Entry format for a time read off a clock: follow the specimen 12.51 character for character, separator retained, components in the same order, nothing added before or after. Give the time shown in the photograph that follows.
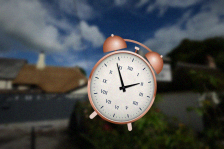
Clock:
1.54
